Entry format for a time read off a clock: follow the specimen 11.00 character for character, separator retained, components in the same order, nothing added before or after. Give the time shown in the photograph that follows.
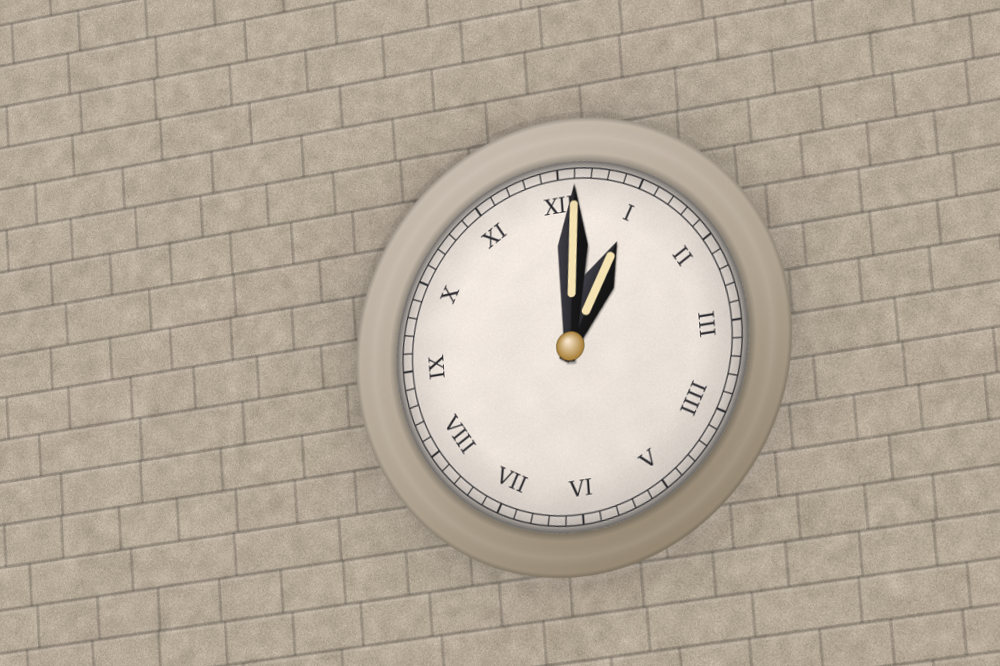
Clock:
1.01
